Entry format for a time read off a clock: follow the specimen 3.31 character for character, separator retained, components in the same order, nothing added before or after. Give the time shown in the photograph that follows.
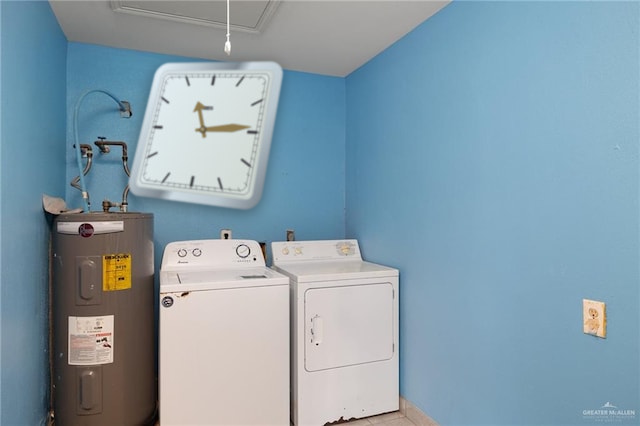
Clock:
11.14
